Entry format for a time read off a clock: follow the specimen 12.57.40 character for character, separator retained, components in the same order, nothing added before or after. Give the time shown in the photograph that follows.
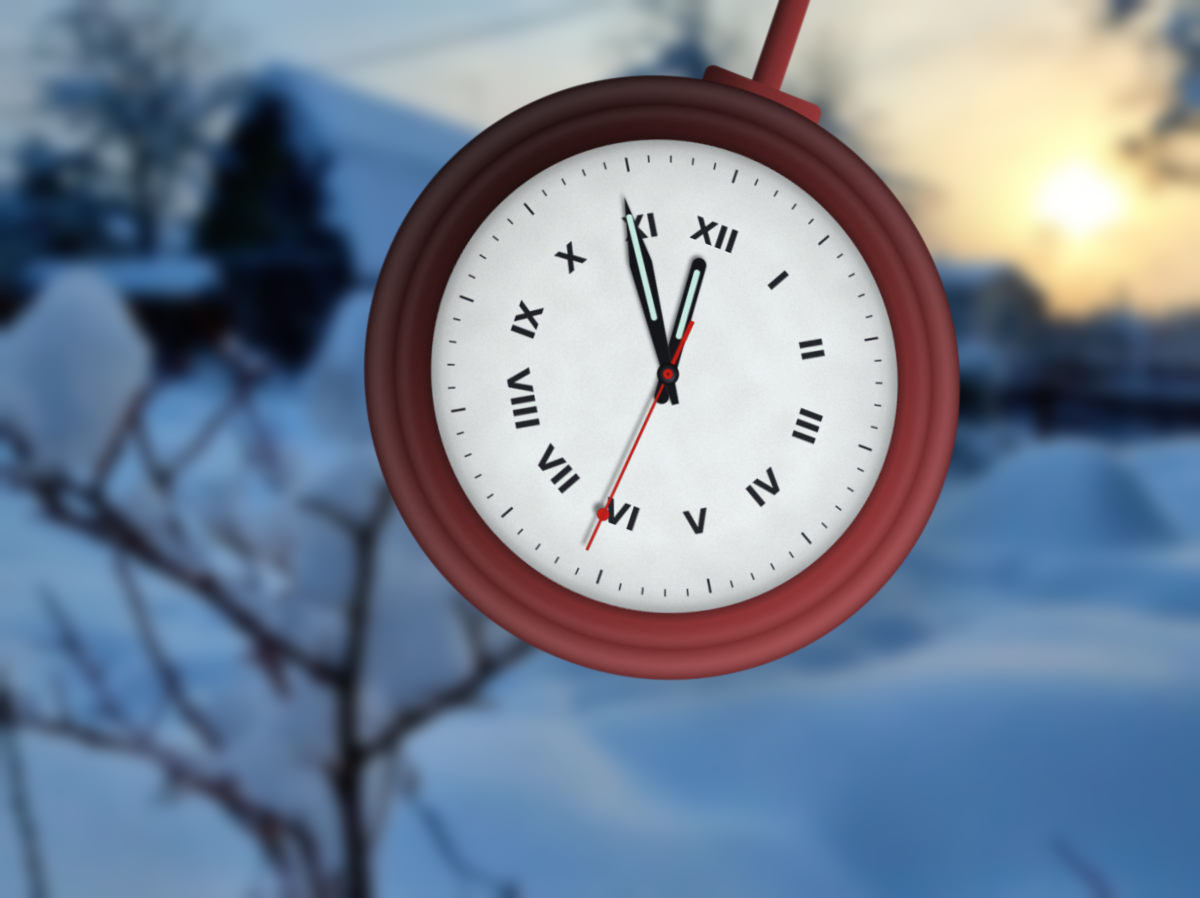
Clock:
11.54.31
